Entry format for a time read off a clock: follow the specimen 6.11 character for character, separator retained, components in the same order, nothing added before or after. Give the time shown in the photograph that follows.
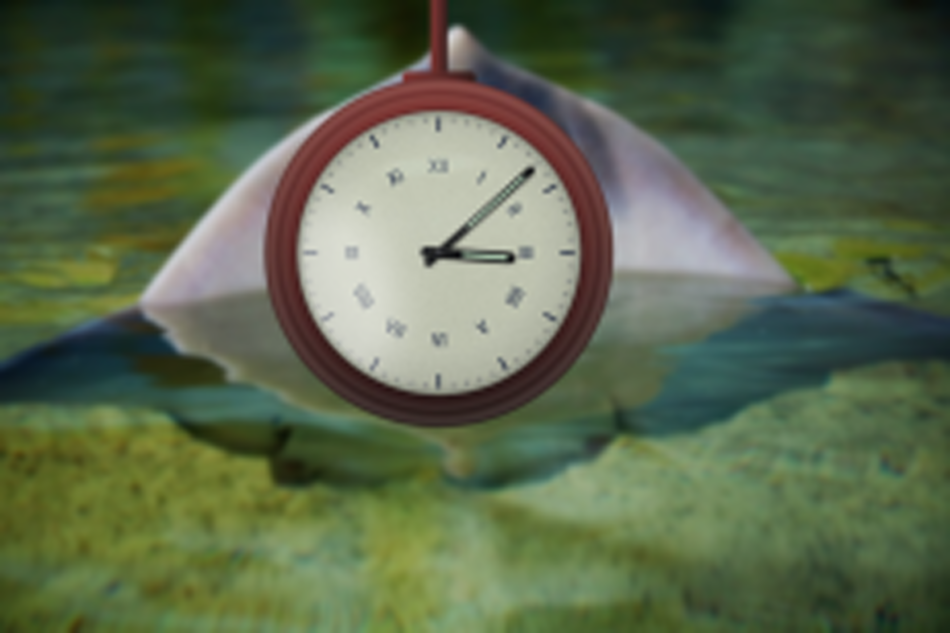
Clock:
3.08
